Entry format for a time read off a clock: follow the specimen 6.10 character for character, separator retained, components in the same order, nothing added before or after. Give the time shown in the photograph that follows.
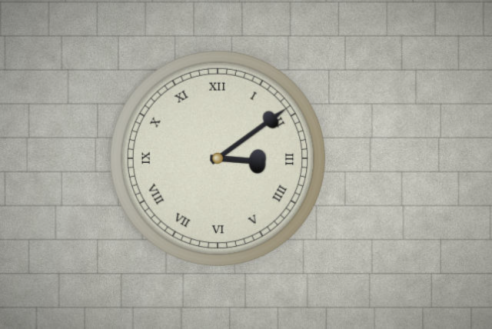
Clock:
3.09
